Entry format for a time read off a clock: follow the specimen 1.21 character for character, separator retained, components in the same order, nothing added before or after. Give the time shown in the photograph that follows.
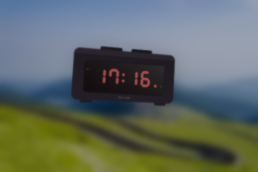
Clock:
17.16
